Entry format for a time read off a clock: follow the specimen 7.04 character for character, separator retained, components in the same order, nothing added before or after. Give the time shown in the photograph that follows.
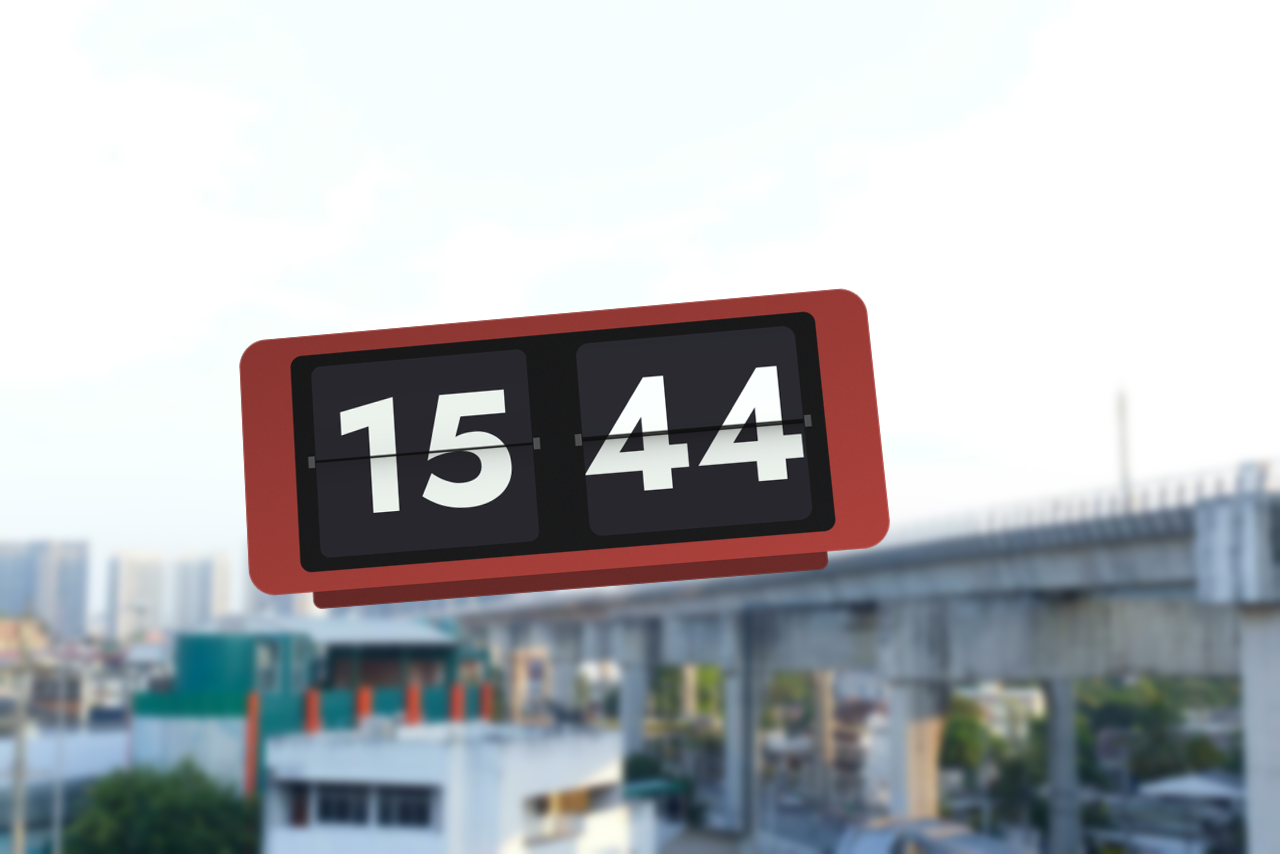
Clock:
15.44
